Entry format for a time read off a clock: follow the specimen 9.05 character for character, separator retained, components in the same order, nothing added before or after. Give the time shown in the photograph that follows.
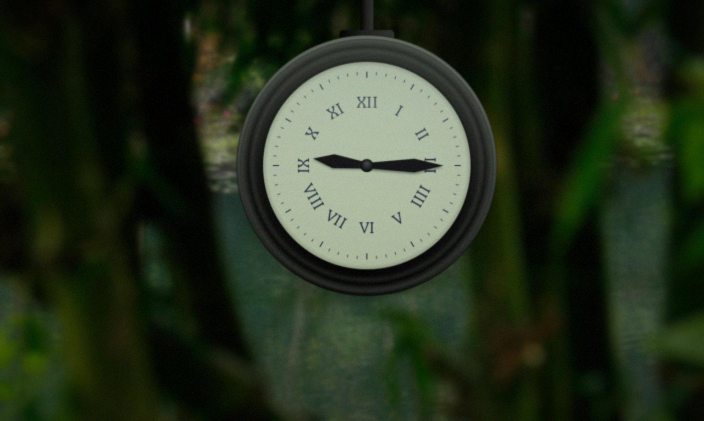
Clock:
9.15
